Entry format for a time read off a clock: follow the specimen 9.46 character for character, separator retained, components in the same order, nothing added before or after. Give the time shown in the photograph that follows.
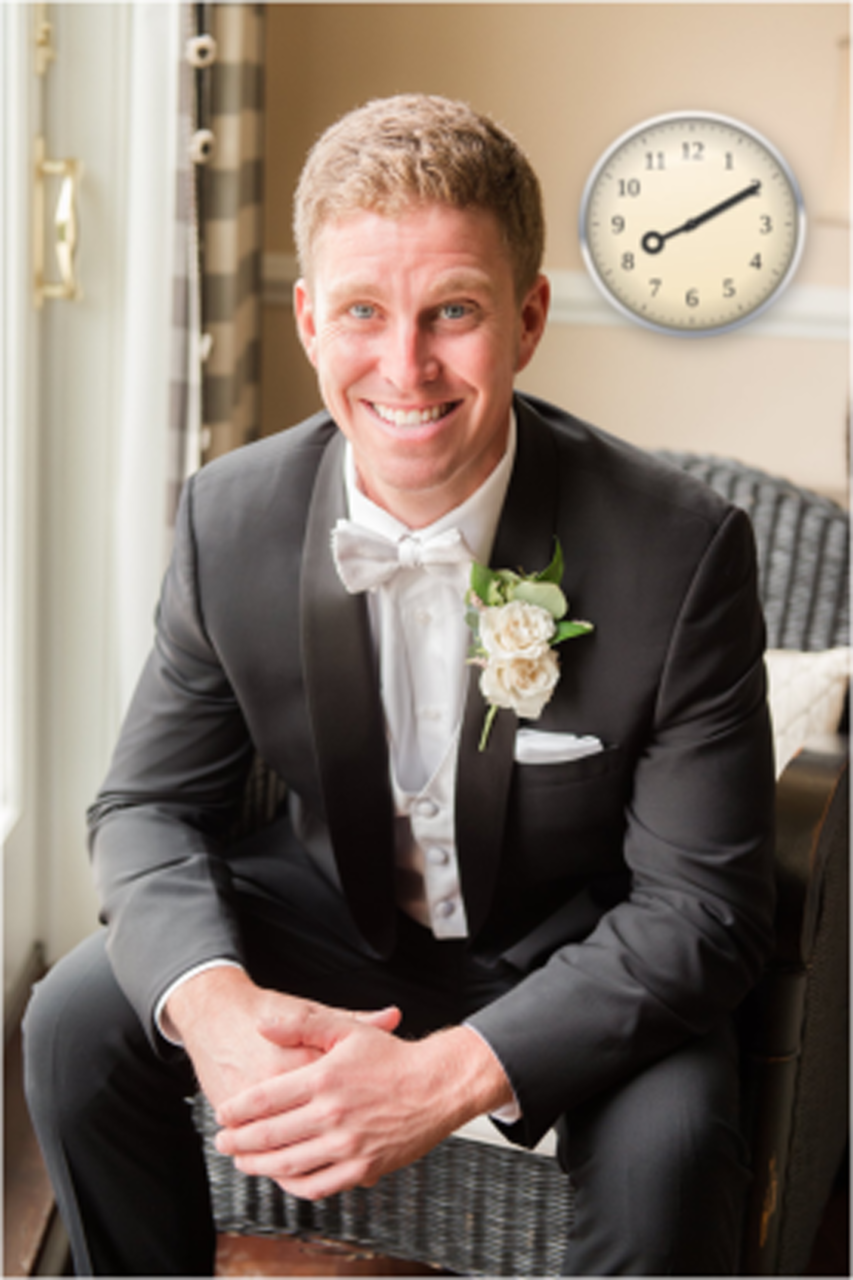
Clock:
8.10
